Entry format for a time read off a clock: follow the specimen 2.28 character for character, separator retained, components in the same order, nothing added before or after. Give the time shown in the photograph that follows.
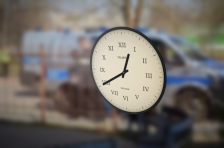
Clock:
12.40
